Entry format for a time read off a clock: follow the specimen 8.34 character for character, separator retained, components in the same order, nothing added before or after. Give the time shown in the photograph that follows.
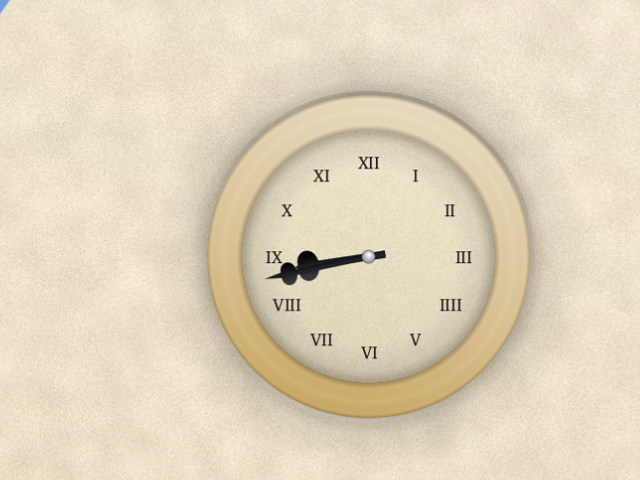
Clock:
8.43
